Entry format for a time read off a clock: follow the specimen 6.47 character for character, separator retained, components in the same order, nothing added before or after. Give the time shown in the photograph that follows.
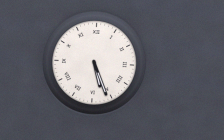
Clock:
5.26
